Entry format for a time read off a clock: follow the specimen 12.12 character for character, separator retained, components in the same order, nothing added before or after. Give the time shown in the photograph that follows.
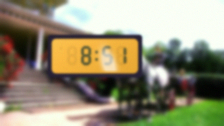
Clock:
8.51
